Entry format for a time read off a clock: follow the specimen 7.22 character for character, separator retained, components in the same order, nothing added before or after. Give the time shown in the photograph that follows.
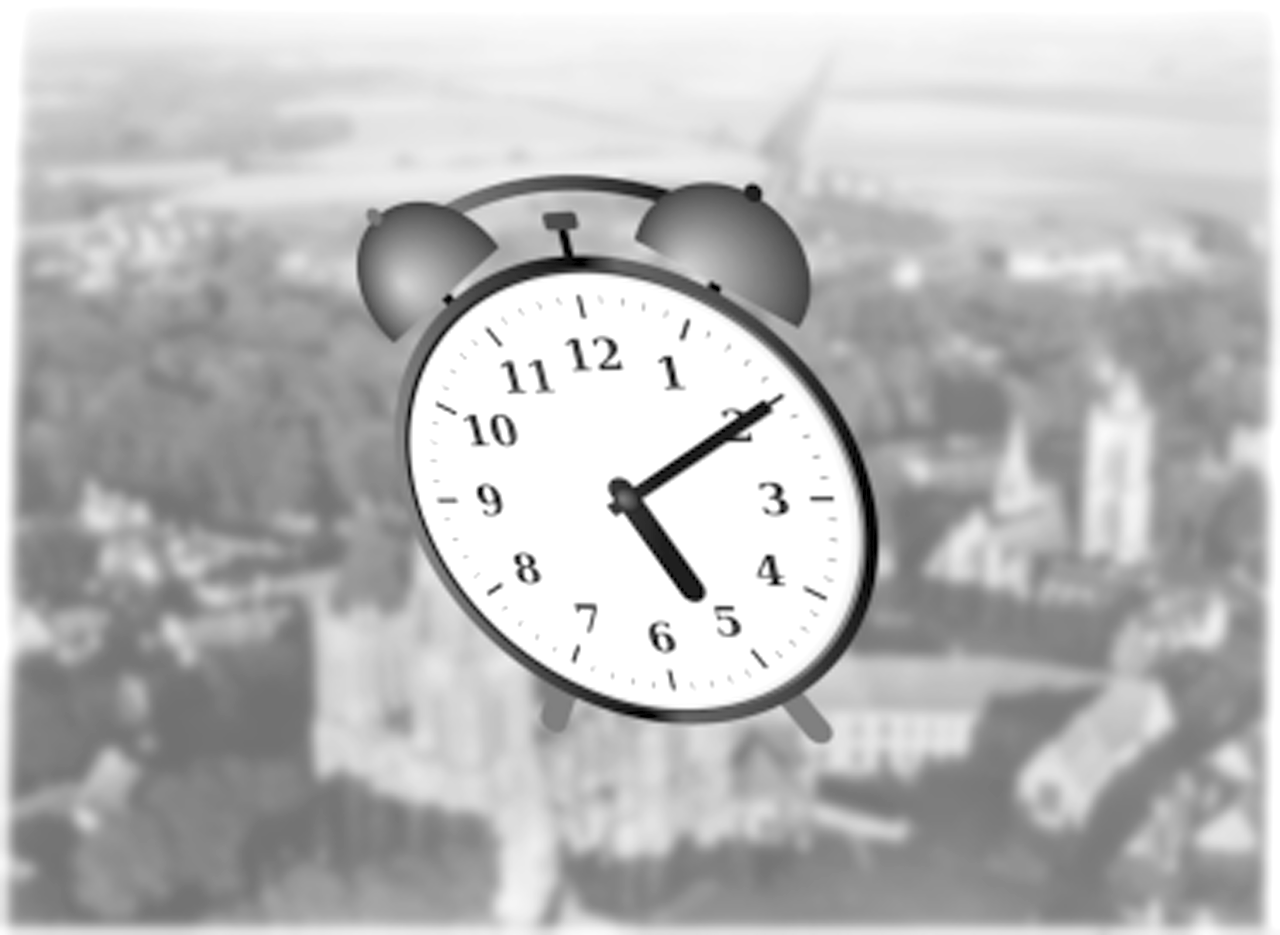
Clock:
5.10
